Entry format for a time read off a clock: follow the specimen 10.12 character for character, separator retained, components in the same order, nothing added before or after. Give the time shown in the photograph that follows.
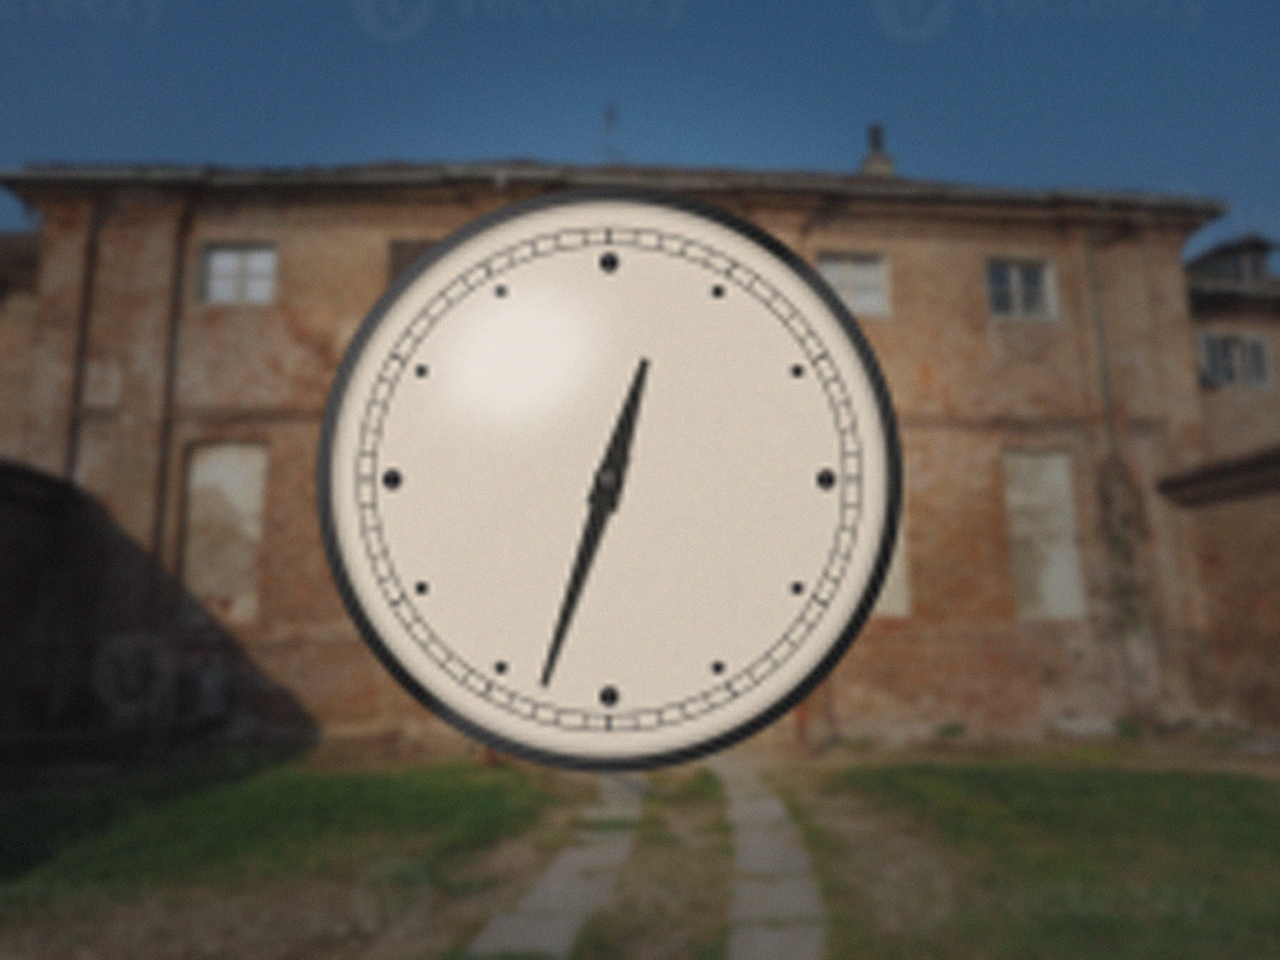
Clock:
12.33
